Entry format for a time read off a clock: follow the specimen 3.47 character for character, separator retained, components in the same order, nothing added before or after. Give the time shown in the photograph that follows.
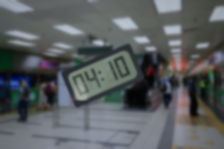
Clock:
4.10
